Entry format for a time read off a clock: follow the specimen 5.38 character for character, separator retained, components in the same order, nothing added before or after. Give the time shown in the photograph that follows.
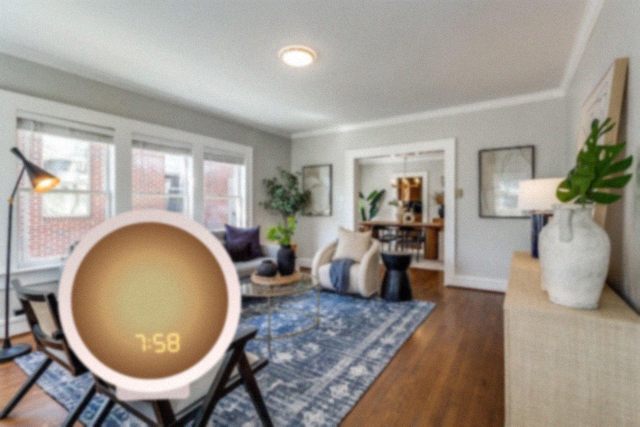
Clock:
7.58
